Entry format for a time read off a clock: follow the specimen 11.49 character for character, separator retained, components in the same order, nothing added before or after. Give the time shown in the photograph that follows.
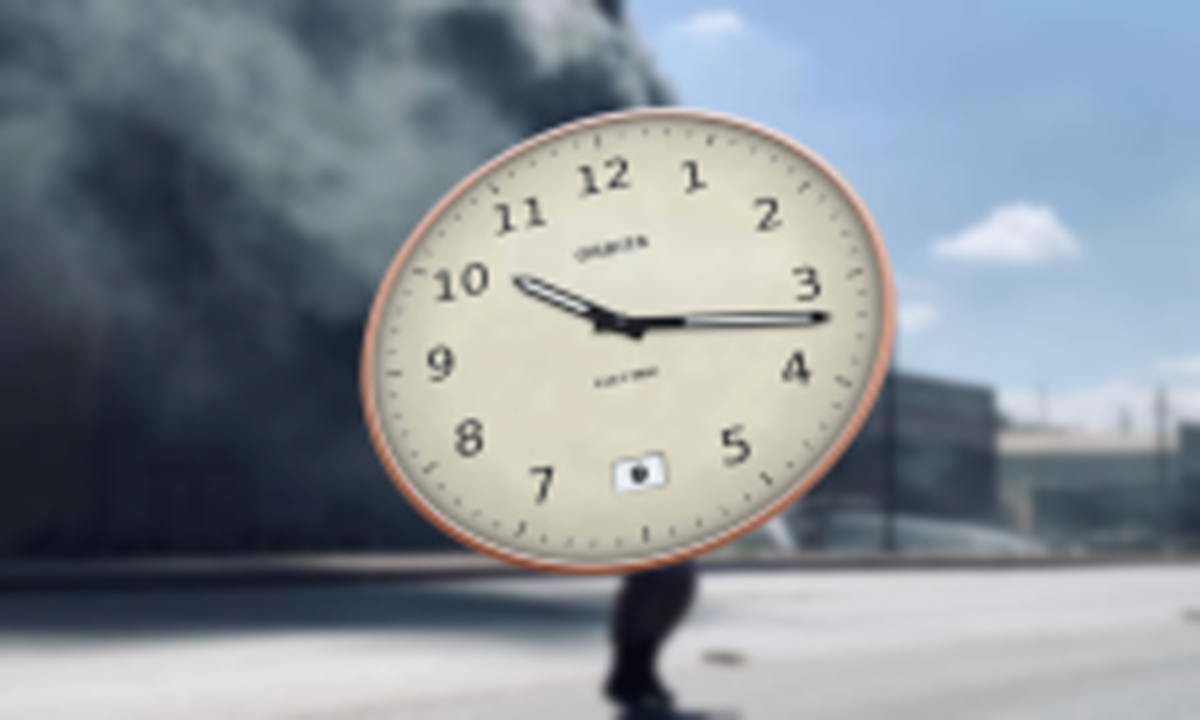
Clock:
10.17
